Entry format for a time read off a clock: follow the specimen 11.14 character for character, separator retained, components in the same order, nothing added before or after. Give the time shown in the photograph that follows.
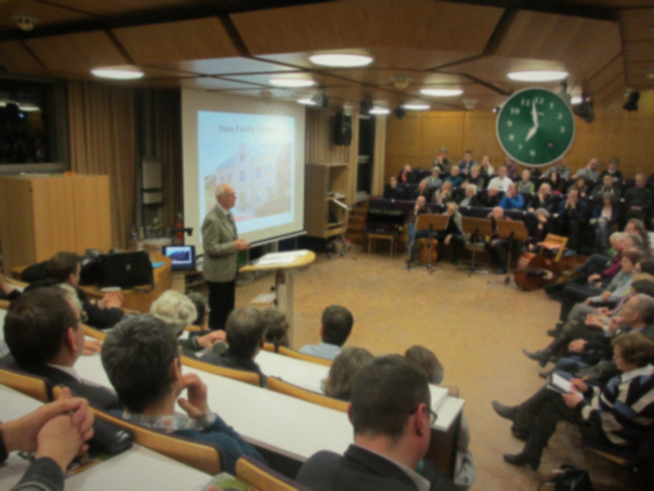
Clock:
6.58
